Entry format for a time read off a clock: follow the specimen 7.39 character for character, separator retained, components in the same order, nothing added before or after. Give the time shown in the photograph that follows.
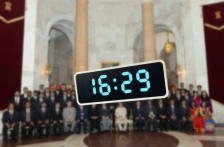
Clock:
16.29
